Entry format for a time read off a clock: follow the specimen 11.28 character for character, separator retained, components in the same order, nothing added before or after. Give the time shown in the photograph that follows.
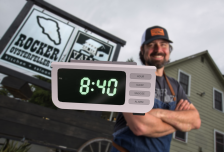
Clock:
8.40
